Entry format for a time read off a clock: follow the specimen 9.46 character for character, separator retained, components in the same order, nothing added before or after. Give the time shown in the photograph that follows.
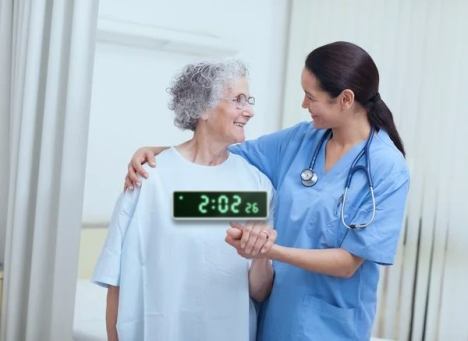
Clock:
2.02
